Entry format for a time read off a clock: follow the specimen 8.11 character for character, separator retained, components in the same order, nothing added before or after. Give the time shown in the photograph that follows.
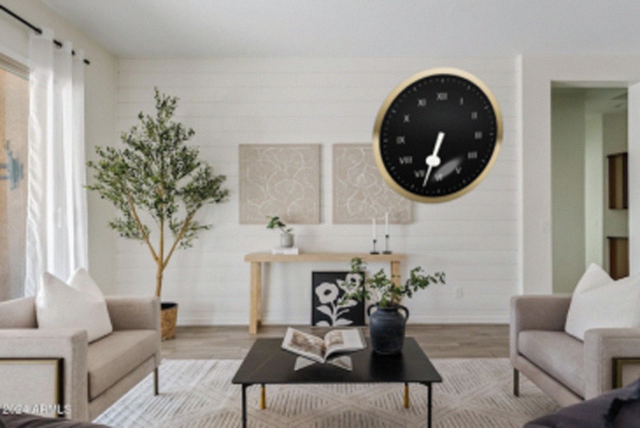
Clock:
6.33
